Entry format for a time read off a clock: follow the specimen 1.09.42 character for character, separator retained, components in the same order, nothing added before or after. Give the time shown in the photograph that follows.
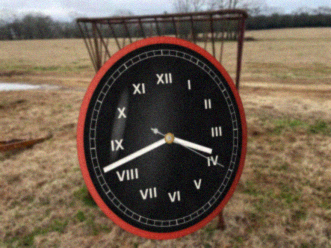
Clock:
3.42.20
